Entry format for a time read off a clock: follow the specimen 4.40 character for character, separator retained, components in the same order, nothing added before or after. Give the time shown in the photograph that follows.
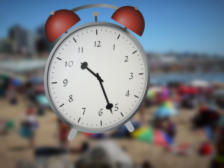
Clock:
10.27
